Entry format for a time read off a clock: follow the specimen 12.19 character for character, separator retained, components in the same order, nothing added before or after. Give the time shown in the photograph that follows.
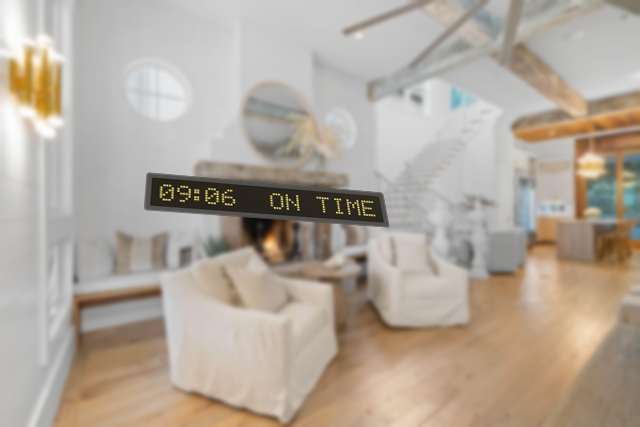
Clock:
9.06
